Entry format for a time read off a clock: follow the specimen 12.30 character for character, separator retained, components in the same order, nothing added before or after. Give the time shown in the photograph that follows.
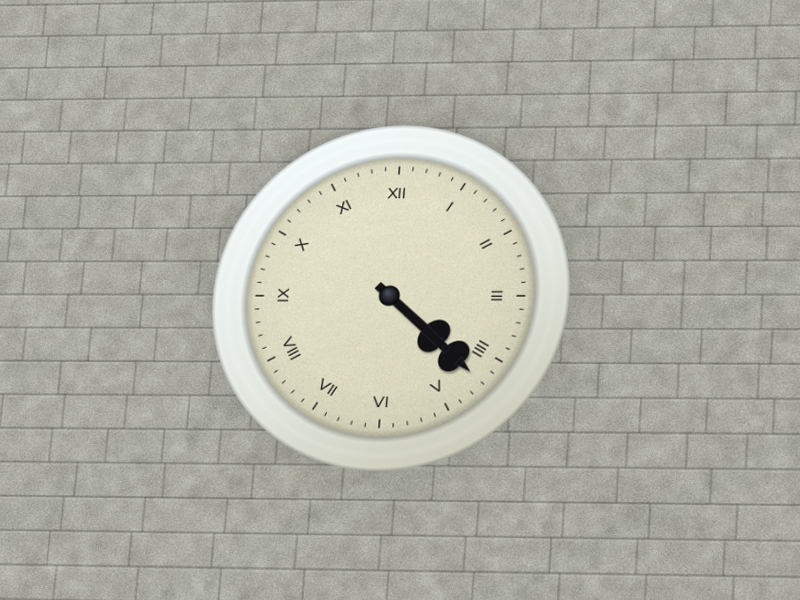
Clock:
4.22
